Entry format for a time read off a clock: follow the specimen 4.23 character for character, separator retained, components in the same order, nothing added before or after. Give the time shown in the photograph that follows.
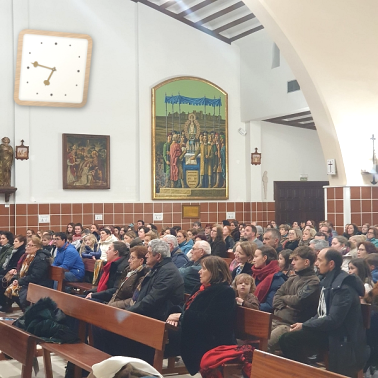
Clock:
6.47
